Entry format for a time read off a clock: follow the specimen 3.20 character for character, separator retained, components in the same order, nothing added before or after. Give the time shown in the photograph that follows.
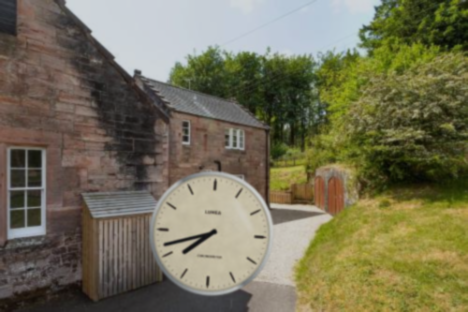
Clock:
7.42
